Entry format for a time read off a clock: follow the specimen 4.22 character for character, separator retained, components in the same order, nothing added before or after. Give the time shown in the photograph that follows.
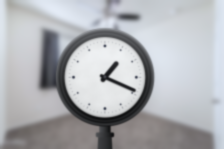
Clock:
1.19
